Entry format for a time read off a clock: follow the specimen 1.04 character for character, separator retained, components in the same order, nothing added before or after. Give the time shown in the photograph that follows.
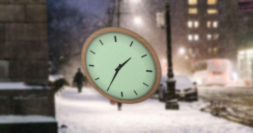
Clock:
1.35
